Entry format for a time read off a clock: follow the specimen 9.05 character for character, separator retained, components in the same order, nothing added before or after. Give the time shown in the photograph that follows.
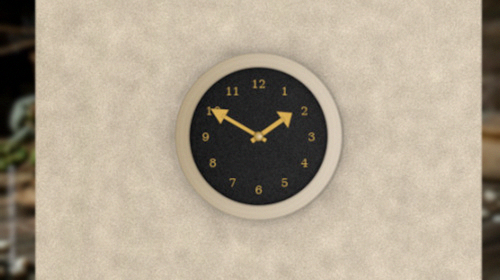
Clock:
1.50
